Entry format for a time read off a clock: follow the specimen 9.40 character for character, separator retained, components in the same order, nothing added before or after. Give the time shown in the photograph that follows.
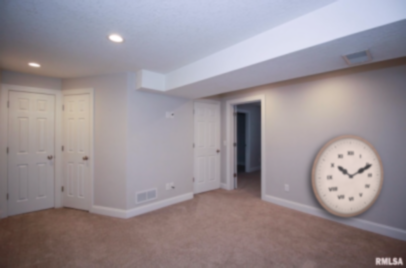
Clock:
10.11
